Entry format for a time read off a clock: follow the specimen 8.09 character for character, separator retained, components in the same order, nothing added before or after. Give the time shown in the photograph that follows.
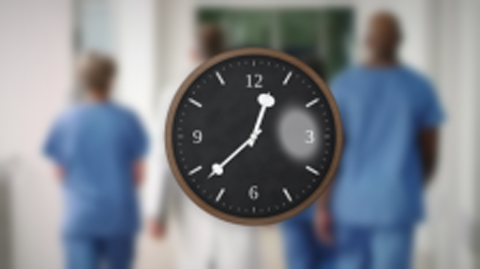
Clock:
12.38
